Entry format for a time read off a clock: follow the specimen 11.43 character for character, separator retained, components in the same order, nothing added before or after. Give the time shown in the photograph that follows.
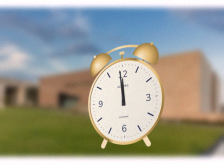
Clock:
11.59
